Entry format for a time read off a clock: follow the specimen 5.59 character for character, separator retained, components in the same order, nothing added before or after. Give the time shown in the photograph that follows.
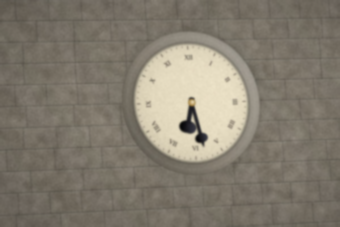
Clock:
6.28
